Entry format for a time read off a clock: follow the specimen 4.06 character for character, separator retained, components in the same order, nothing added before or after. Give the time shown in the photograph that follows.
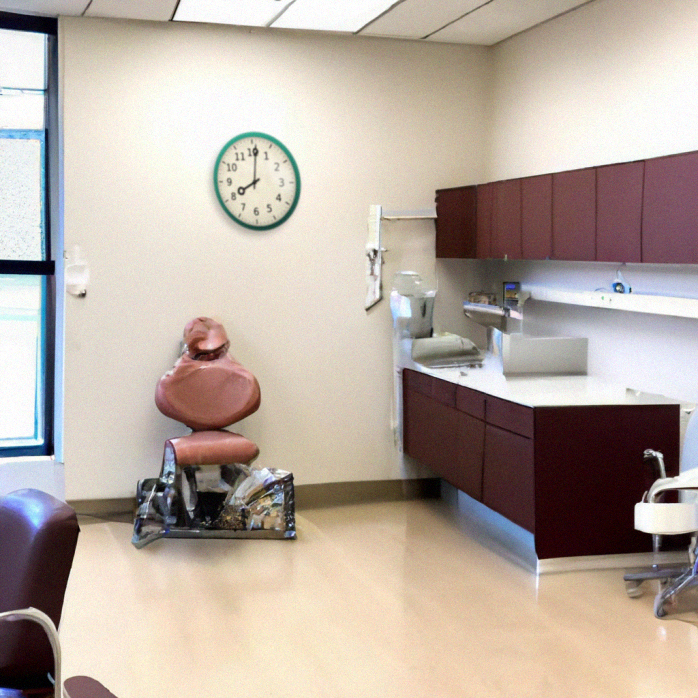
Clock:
8.01
